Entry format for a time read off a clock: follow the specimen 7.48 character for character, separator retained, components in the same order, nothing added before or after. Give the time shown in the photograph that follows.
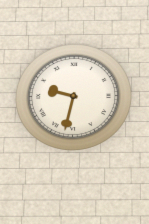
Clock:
9.32
